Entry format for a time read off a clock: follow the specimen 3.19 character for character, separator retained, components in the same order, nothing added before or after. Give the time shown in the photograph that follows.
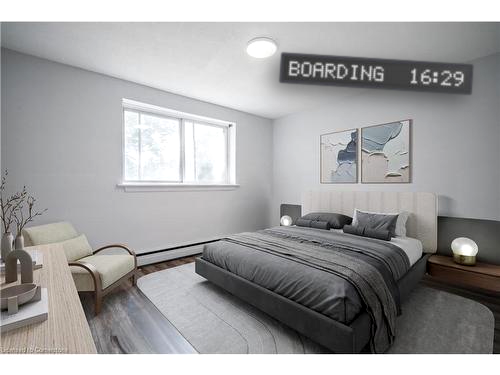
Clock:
16.29
